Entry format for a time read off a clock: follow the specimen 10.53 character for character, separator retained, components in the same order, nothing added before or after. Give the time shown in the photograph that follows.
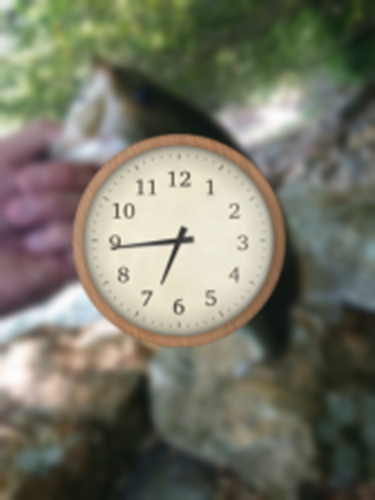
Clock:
6.44
